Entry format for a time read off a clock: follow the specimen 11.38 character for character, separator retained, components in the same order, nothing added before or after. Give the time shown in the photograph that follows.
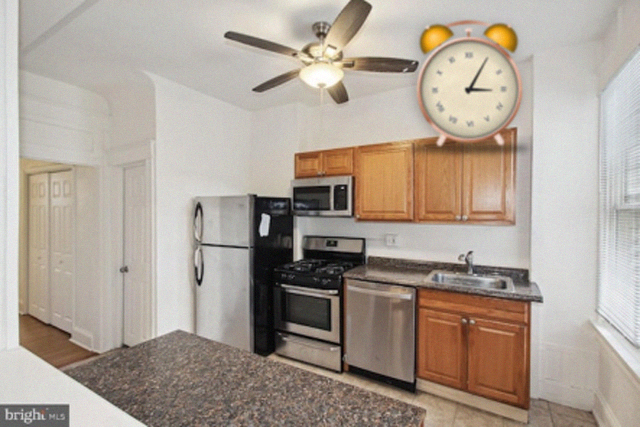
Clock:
3.05
